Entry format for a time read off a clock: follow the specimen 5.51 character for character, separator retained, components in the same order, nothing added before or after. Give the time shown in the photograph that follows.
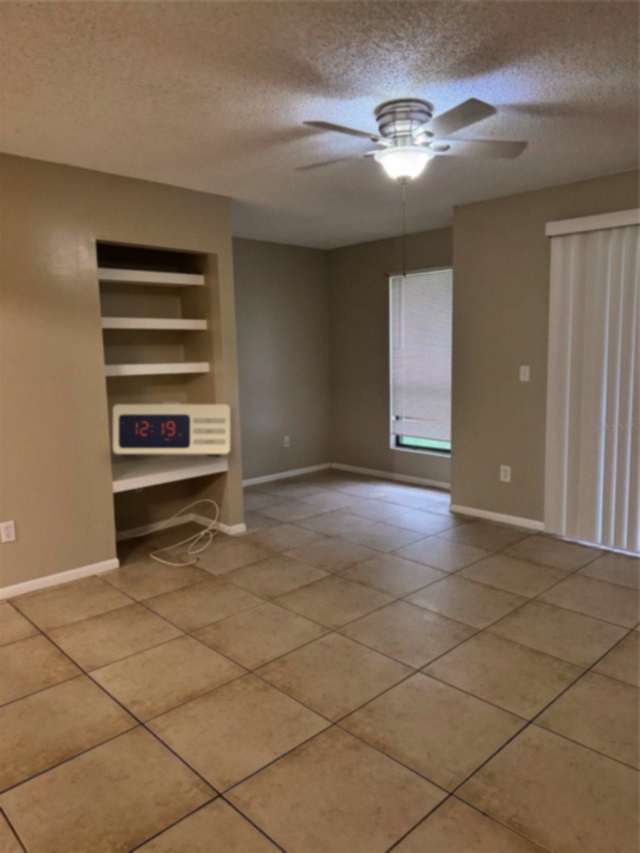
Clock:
12.19
